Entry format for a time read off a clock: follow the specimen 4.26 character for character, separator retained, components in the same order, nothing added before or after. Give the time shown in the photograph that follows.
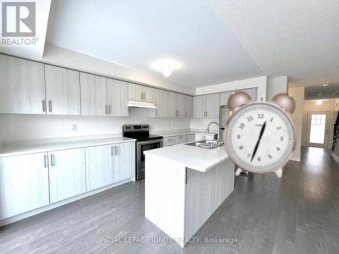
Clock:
12.33
